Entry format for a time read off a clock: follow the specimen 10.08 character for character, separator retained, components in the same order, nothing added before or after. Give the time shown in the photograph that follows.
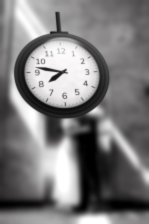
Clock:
7.47
